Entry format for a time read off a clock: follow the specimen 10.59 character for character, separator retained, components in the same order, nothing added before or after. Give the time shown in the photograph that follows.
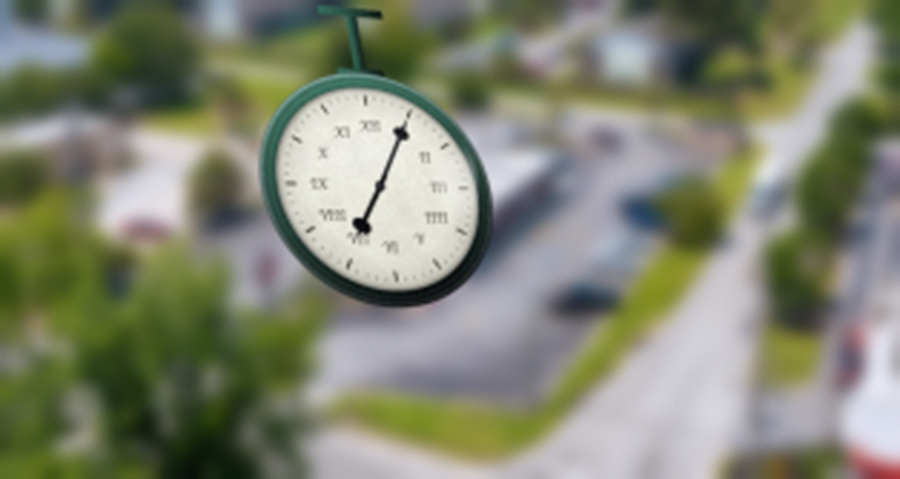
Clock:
7.05
